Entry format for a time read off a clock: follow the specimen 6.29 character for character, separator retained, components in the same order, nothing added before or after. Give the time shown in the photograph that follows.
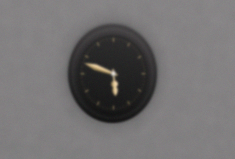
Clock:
5.48
